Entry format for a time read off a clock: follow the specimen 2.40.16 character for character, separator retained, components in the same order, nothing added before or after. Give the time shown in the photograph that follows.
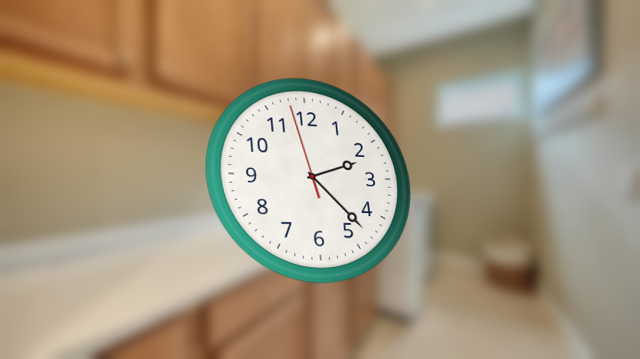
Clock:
2.22.58
